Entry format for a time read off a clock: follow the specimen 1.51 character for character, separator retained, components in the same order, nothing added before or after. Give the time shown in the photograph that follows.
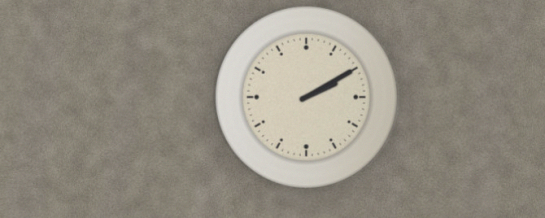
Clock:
2.10
